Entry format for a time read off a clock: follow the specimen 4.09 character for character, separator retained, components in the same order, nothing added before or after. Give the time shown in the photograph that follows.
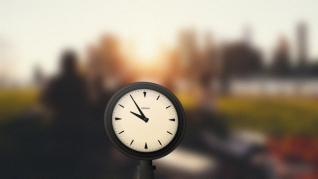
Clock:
9.55
